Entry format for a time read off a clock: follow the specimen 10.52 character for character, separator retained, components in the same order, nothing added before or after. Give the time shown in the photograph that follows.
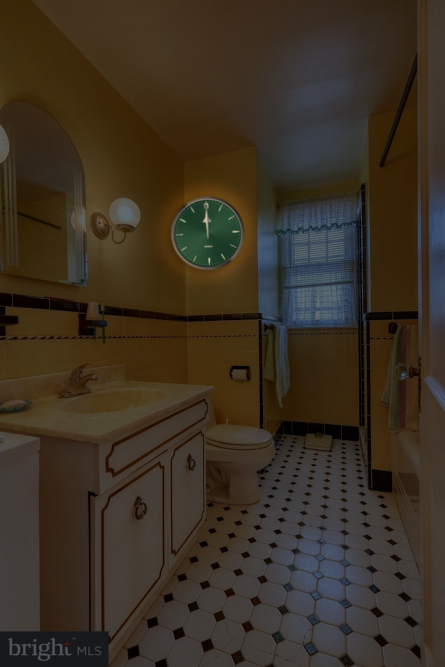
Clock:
12.00
